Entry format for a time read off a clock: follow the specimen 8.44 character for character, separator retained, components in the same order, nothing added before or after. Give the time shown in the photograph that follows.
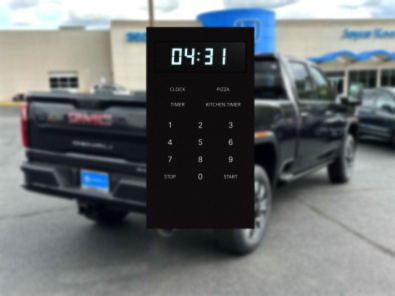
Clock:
4.31
